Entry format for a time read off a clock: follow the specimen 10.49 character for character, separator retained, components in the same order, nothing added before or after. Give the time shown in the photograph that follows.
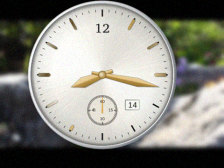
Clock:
8.17
